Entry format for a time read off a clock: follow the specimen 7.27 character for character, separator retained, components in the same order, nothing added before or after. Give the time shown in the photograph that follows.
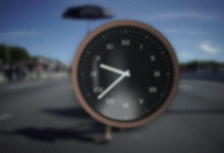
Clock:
9.38
